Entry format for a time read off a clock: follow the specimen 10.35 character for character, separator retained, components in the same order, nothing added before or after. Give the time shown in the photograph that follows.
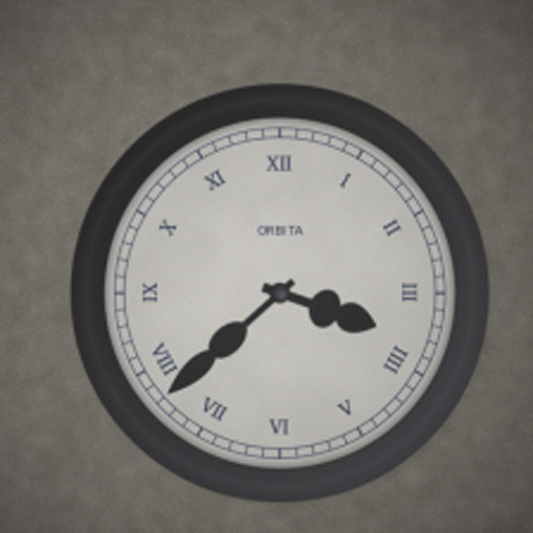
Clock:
3.38
